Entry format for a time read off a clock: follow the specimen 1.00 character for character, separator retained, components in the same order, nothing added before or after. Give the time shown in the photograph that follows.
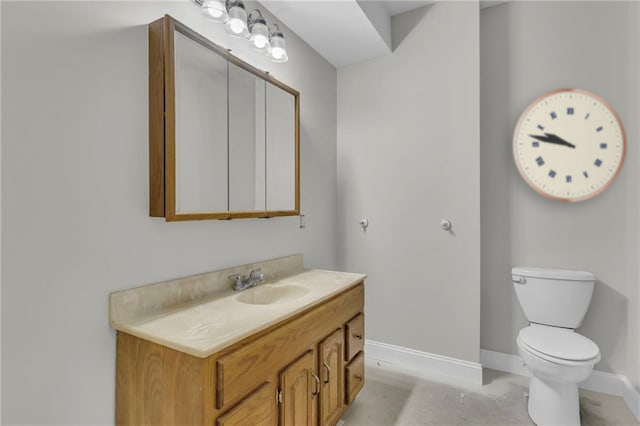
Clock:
9.47
